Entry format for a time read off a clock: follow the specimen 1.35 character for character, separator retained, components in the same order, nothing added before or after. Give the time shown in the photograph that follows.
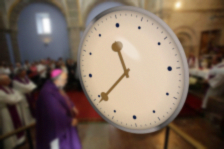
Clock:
11.39
